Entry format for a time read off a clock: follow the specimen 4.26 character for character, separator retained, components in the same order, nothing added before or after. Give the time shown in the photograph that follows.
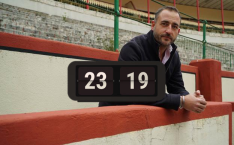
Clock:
23.19
